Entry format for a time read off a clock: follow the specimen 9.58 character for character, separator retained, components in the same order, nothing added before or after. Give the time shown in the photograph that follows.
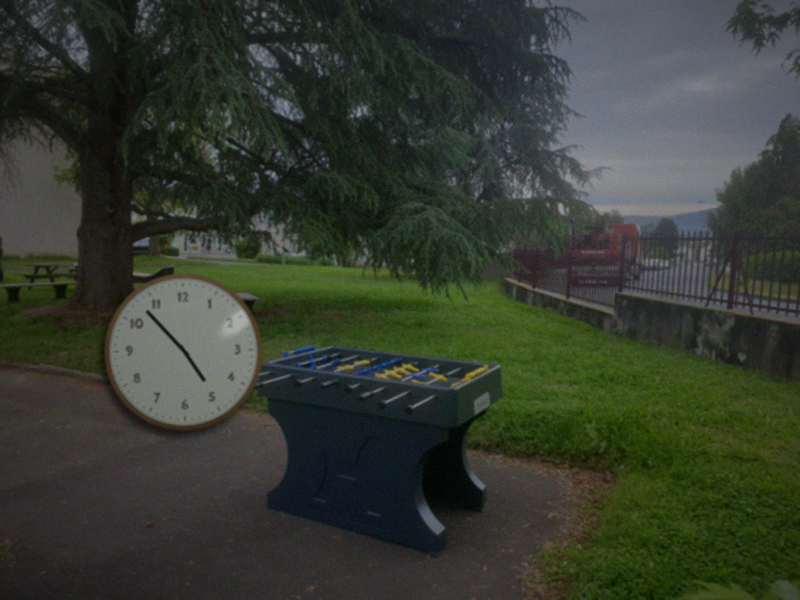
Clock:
4.53
